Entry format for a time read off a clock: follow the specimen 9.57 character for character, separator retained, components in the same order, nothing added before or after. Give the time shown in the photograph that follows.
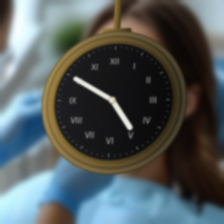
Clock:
4.50
